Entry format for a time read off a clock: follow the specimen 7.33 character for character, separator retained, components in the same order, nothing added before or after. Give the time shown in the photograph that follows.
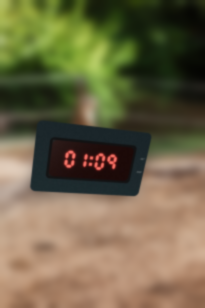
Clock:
1.09
